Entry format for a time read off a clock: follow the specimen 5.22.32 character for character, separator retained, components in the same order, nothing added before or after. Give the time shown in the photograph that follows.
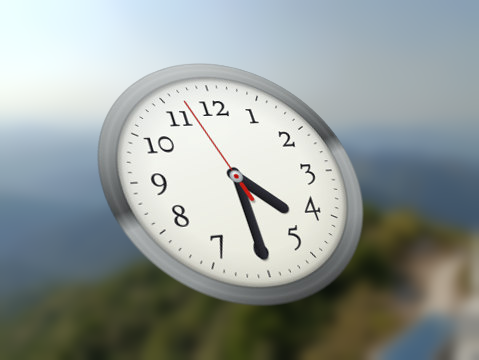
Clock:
4.29.57
